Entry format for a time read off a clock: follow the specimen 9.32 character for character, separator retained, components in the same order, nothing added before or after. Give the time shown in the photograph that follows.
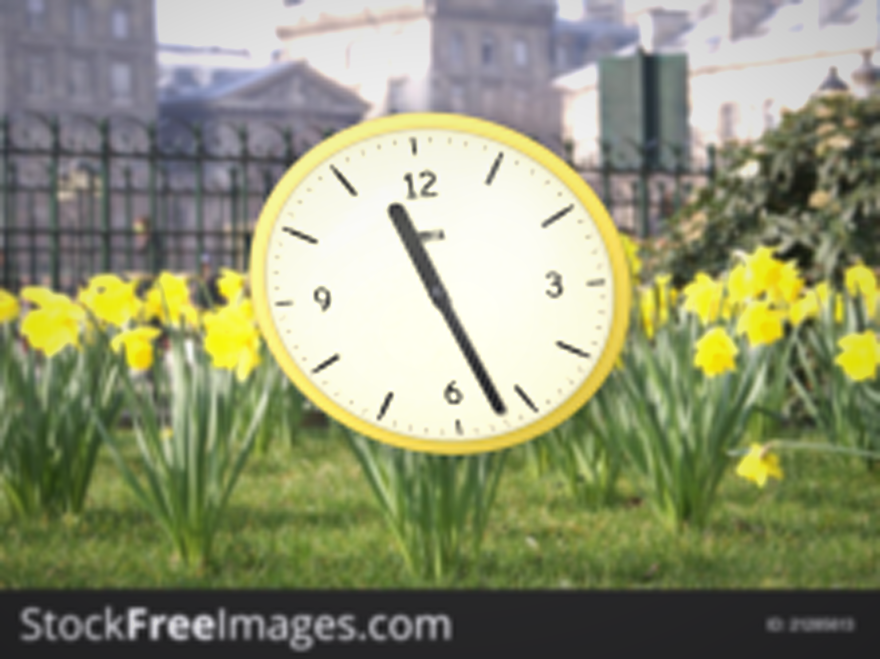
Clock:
11.27
